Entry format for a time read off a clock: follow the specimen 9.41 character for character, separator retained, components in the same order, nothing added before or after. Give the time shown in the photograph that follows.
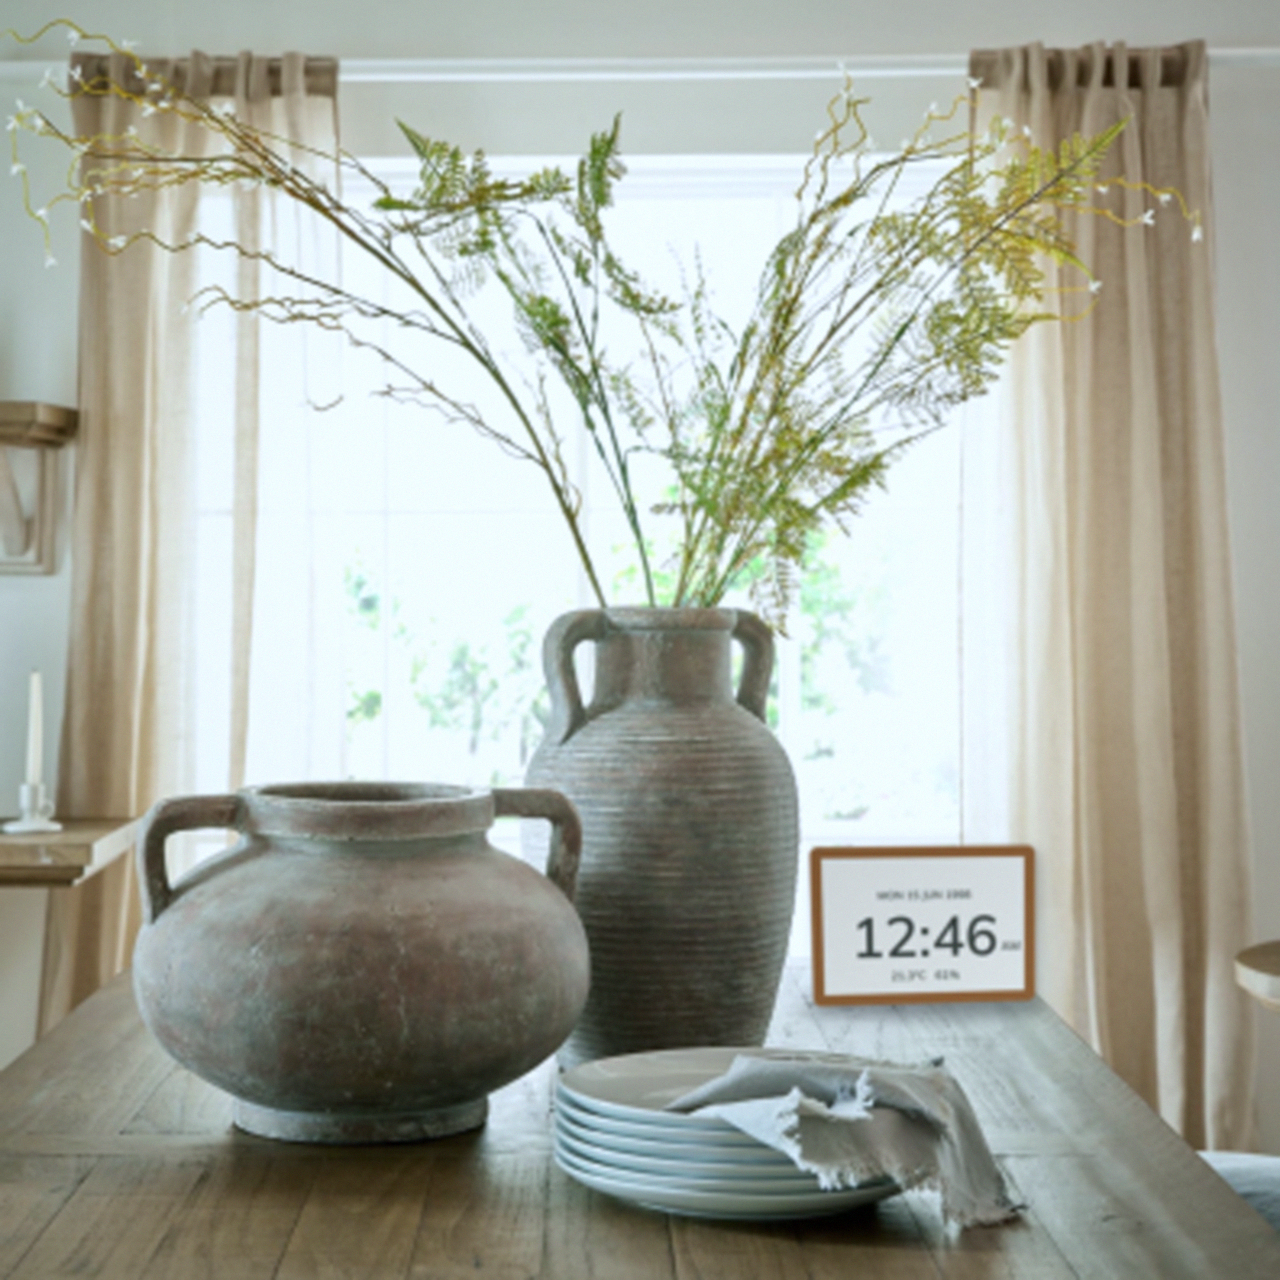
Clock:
12.46
